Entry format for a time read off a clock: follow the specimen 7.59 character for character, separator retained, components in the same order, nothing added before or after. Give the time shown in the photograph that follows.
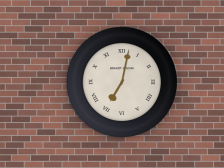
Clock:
7.02
